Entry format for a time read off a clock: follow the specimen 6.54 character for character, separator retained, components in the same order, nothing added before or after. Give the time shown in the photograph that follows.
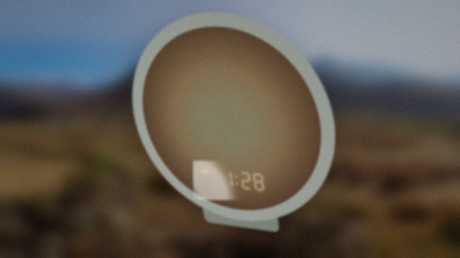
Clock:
1.28
